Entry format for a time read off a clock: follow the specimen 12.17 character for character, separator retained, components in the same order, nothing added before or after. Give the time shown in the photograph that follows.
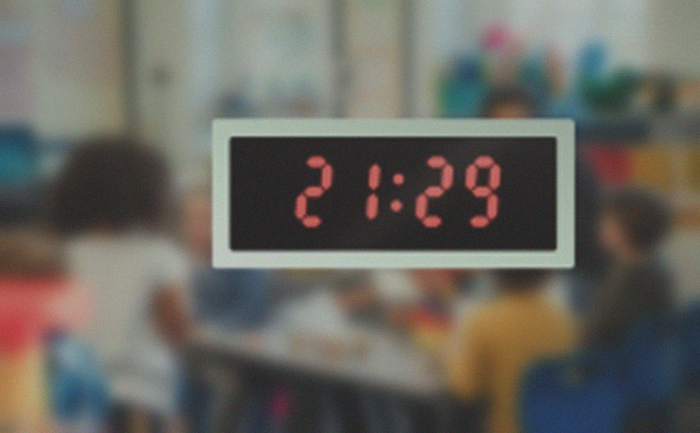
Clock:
21.29
